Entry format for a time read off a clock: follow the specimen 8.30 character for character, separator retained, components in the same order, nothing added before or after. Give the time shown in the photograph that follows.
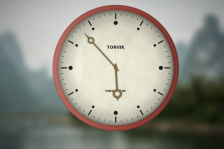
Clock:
5.53
